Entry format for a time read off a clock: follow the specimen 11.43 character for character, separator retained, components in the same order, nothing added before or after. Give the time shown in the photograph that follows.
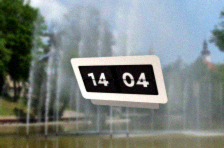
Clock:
14.04
